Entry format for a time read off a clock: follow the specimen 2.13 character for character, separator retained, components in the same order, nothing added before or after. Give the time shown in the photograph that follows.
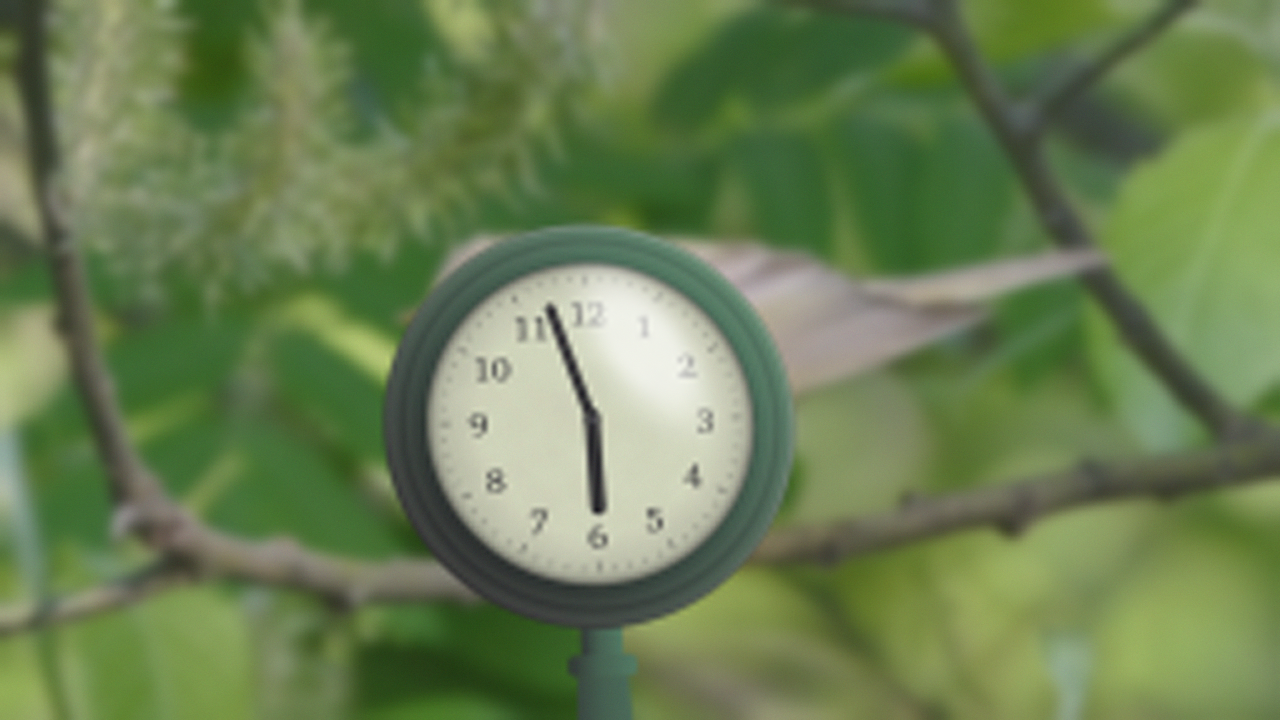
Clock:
5.57
